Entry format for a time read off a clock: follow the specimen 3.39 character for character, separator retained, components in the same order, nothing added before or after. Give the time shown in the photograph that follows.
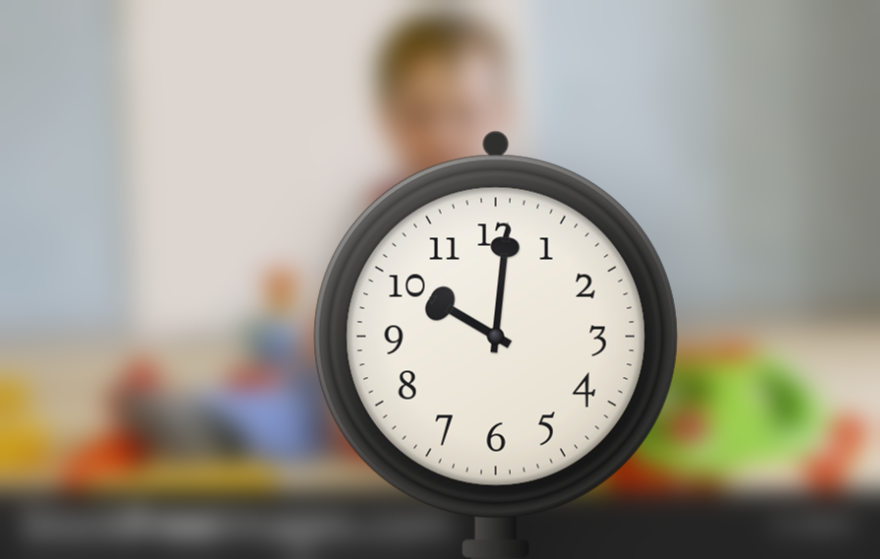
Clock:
10.01
